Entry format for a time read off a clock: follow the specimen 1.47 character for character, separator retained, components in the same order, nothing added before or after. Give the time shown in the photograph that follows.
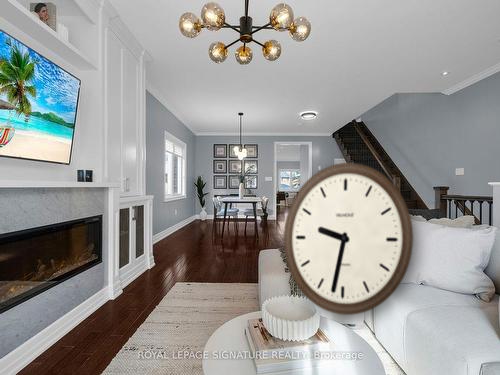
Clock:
9.32
